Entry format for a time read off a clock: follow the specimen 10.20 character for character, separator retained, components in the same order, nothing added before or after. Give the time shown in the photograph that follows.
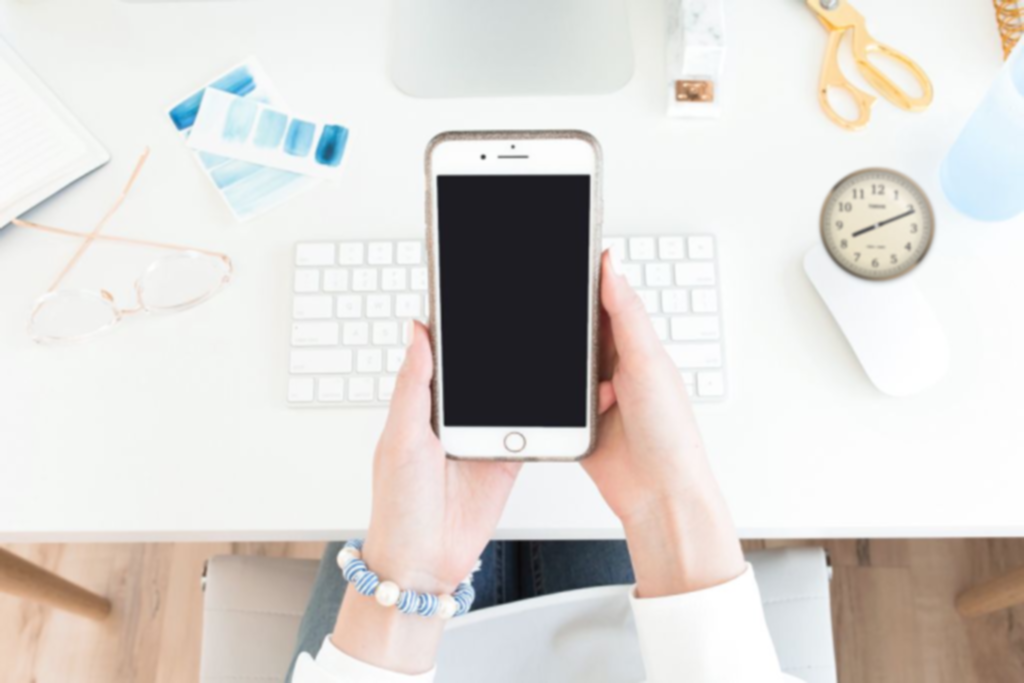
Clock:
8.11
